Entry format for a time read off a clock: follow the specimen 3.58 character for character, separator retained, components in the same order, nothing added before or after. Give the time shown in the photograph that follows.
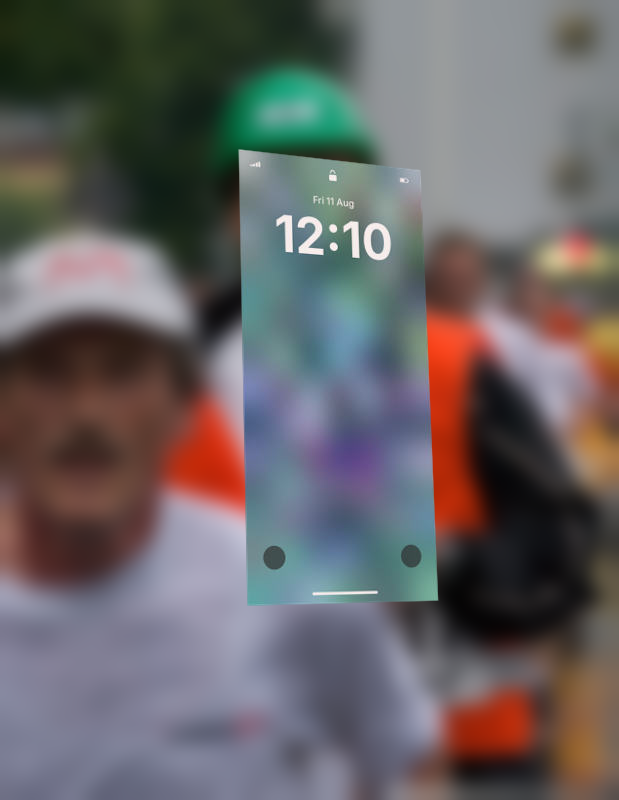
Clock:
12.10
